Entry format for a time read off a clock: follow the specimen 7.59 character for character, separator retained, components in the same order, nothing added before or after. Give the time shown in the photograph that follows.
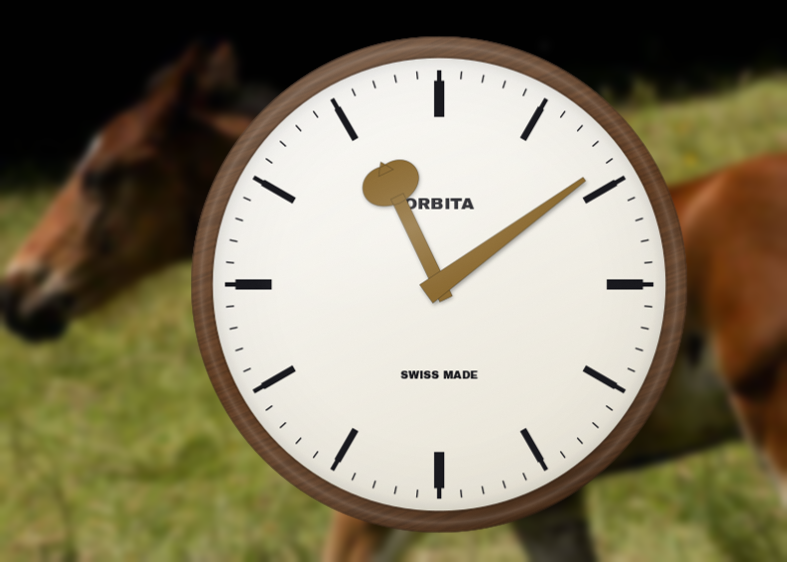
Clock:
11.09
